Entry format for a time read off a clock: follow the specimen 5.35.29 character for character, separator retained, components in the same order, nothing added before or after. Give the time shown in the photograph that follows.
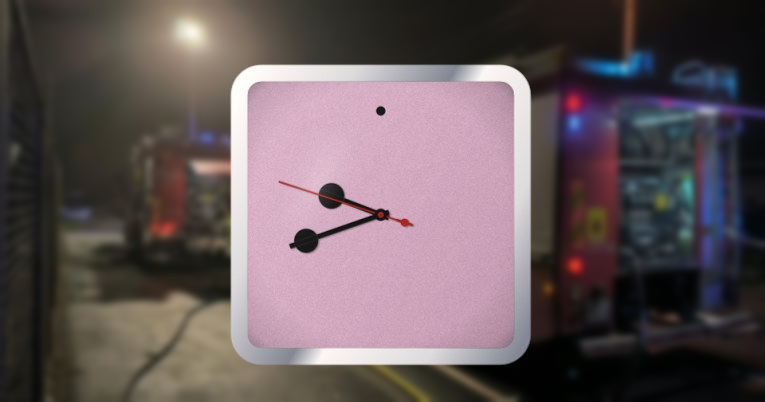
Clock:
9.41.48
